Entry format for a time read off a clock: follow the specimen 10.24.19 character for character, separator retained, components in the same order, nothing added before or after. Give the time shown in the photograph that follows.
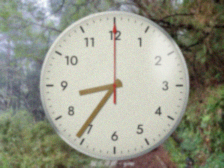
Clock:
8.36.00
